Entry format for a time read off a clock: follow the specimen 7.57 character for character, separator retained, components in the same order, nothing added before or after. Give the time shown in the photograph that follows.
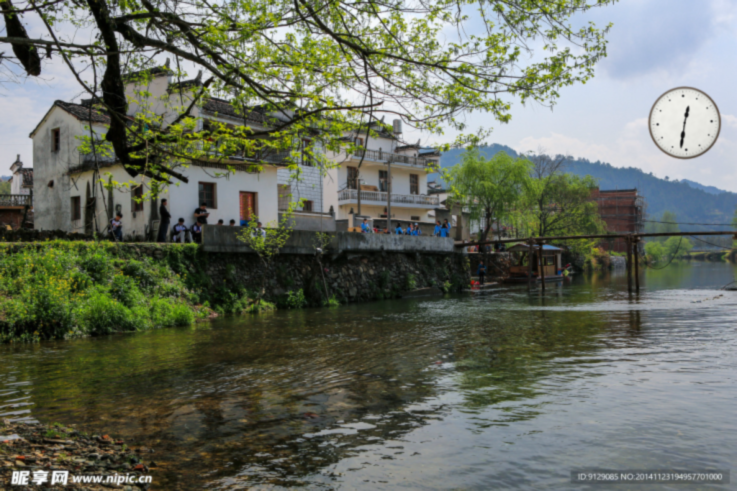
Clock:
12.32
